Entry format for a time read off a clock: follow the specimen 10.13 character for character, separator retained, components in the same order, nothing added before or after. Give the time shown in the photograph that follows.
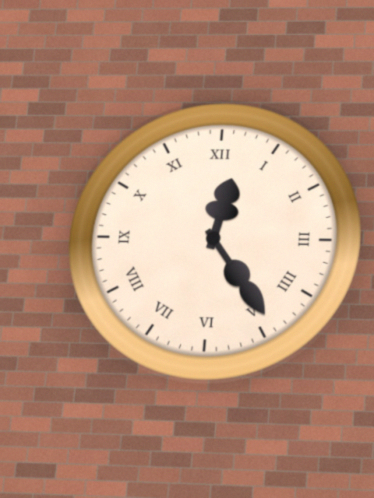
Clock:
12.24
